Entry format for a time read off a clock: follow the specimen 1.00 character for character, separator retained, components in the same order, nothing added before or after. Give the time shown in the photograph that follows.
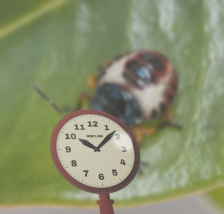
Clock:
10.08
